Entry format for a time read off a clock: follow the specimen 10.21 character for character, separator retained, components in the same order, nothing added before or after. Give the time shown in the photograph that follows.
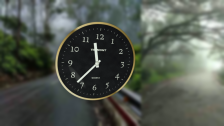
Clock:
11.37
